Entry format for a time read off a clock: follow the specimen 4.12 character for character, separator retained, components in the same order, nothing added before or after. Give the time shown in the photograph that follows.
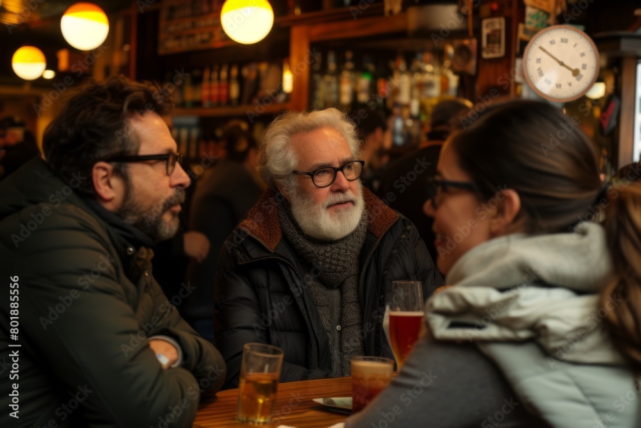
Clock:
3.50
